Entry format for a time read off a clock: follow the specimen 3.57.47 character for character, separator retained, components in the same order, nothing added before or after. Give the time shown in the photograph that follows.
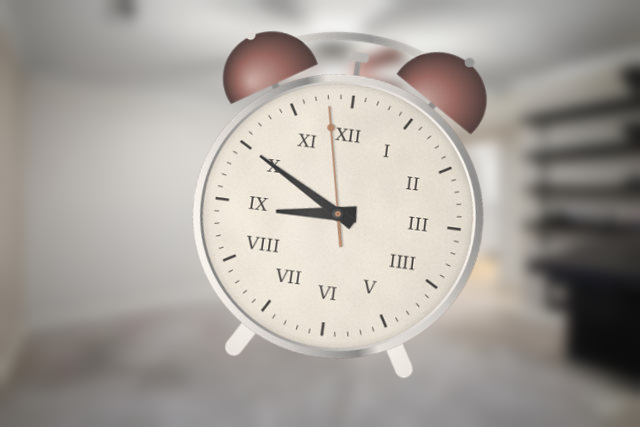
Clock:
8.49.58
